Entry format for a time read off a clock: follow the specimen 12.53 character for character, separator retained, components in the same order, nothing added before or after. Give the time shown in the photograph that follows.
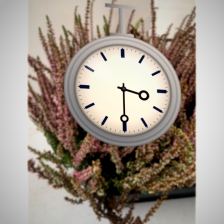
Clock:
3.30
